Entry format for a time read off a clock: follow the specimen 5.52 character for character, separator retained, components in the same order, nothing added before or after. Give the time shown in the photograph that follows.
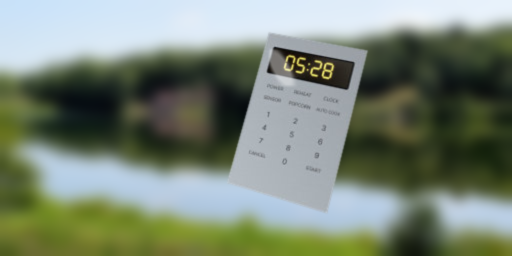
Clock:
5.28
